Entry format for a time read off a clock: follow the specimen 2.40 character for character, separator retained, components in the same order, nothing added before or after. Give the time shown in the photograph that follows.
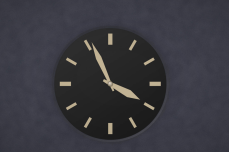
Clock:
3.56
